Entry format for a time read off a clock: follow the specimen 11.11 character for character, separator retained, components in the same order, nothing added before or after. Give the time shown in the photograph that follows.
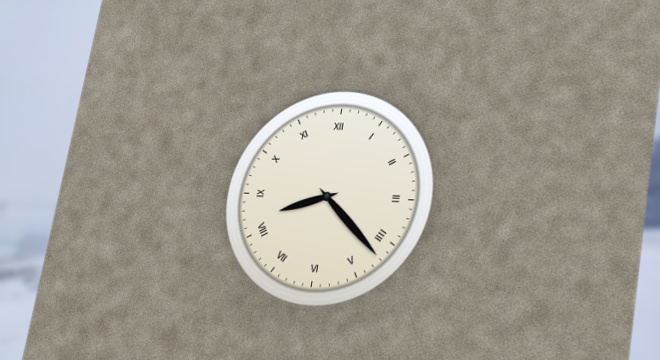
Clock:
8.22
